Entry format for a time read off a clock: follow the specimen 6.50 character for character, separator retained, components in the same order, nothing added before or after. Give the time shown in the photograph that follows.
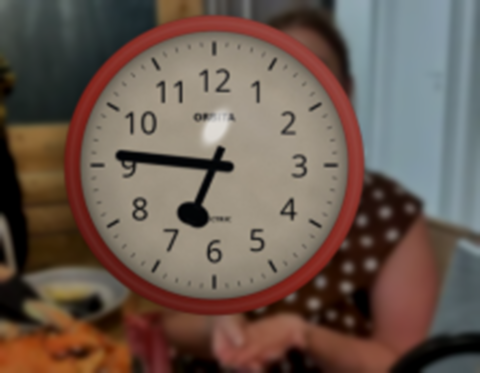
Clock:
6.46
